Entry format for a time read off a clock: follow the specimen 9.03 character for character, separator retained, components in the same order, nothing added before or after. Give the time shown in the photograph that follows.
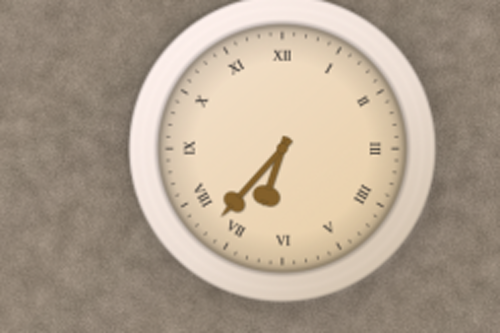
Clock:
6.37
